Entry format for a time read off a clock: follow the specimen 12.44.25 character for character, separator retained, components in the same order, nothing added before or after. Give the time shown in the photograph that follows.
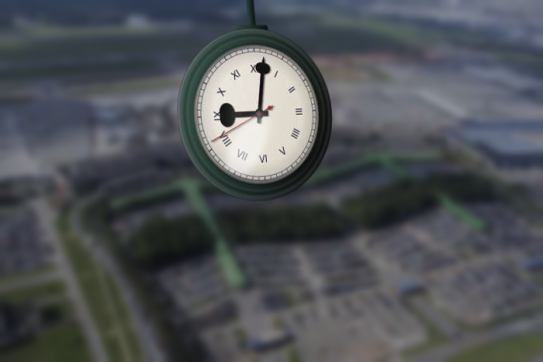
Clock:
9.01.41
